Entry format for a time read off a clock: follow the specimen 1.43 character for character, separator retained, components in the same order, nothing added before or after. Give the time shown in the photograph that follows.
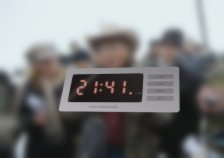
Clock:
21.41
